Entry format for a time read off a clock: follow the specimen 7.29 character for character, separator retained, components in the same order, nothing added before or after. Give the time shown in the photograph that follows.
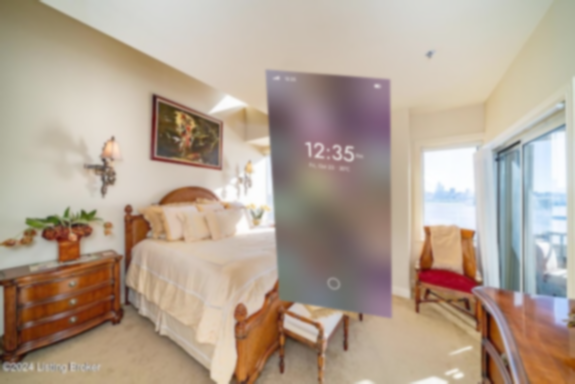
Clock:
12.35
